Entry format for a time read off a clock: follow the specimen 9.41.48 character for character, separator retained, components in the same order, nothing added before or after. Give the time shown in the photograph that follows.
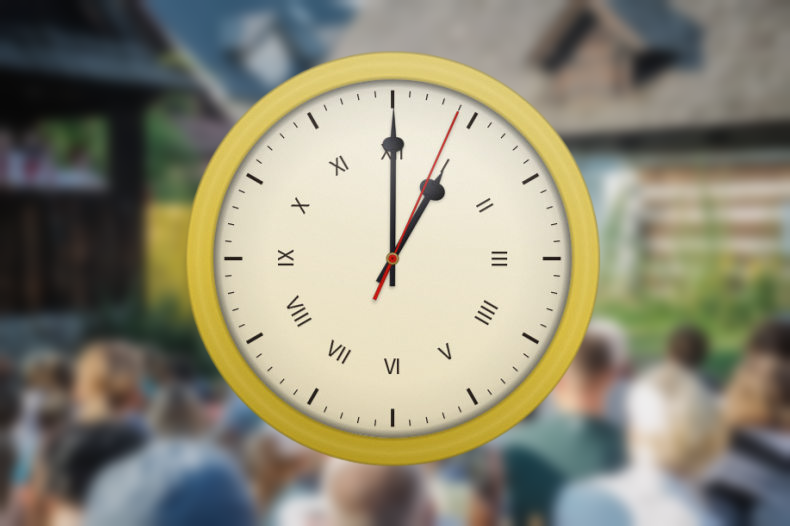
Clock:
1.00.04
